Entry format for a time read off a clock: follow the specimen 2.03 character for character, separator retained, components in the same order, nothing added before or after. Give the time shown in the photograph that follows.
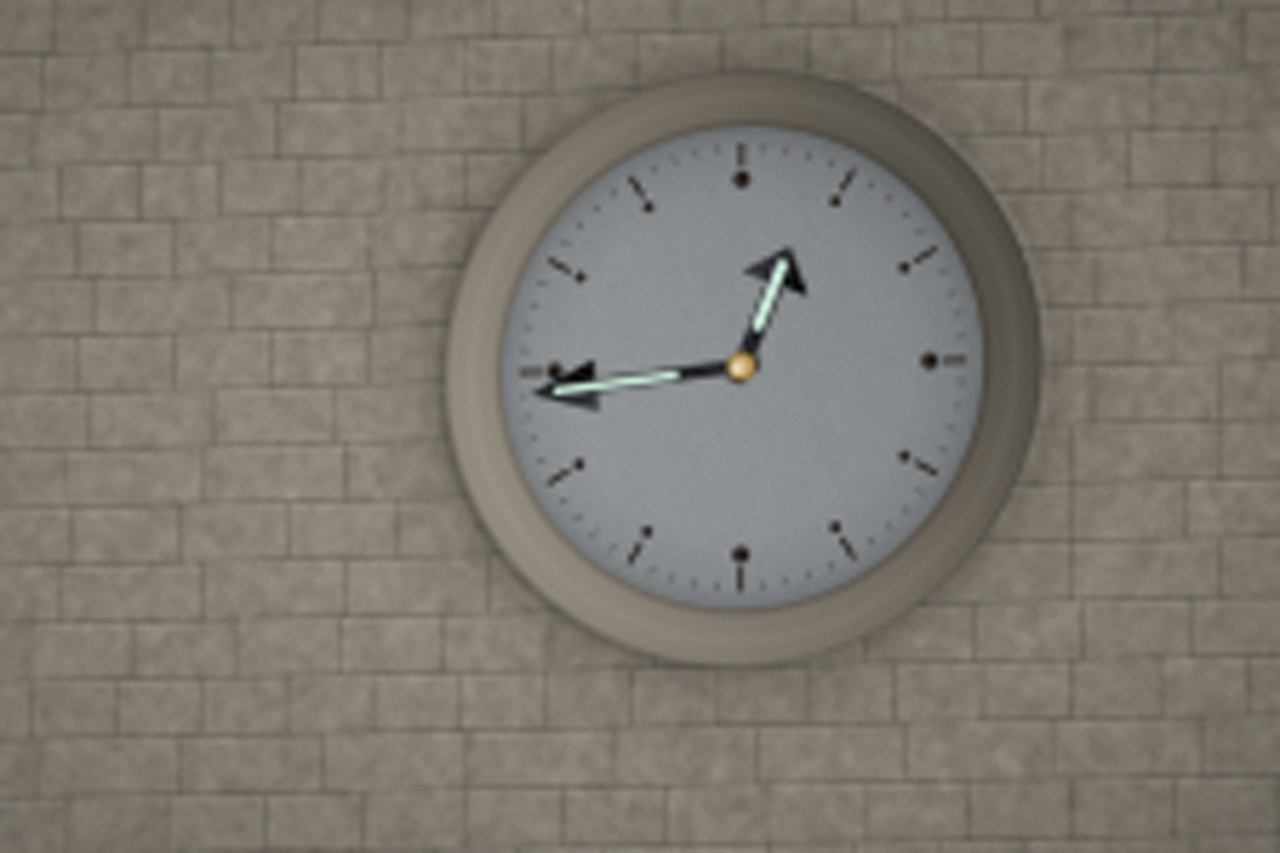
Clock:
12.44
